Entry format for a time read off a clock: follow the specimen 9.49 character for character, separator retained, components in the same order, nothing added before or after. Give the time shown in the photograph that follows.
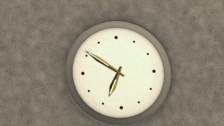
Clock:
6.51
